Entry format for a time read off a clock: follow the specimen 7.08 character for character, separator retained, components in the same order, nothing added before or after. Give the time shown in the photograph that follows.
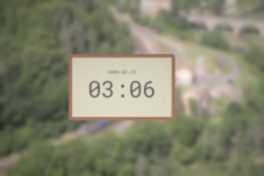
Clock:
3.06
